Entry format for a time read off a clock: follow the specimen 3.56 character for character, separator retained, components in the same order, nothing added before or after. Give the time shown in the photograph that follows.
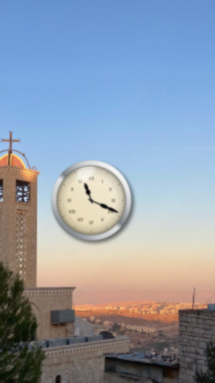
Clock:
11.19
